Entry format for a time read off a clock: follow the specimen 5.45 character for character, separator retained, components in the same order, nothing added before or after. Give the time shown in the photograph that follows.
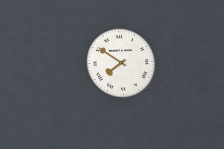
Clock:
7.51
